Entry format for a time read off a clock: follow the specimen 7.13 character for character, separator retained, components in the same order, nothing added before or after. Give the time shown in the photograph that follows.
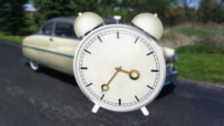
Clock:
3.36
